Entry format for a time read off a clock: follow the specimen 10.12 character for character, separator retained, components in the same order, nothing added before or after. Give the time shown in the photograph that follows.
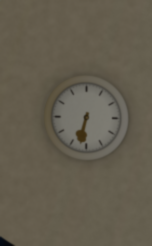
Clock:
6.32
